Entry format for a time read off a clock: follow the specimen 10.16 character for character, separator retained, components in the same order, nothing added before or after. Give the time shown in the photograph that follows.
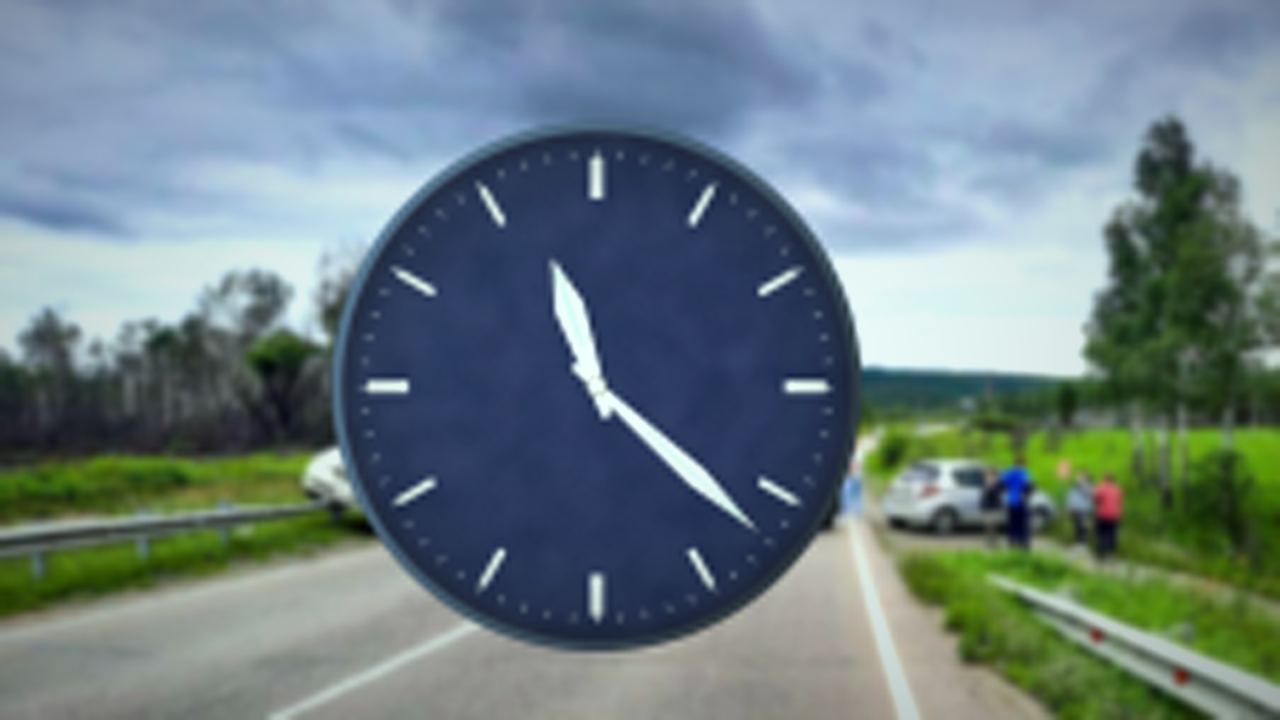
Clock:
11.22
